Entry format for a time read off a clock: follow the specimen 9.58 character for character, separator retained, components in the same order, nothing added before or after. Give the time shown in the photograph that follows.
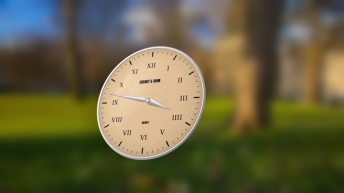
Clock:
3.47
